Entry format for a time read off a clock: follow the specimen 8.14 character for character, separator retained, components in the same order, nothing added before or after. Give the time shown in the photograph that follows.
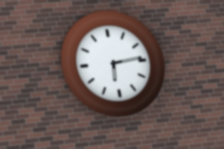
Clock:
6.14
